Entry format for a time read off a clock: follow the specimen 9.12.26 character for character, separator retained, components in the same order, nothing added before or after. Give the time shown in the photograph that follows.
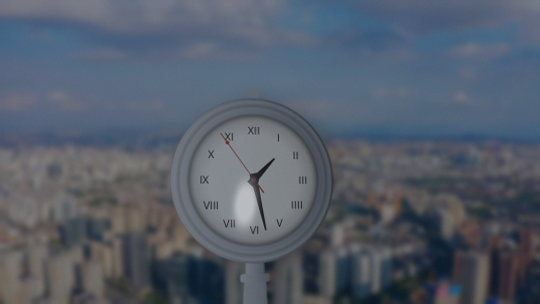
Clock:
1.27.54
